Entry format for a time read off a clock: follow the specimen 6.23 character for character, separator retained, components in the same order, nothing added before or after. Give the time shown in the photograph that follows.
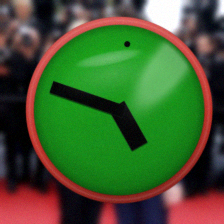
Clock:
4.47
